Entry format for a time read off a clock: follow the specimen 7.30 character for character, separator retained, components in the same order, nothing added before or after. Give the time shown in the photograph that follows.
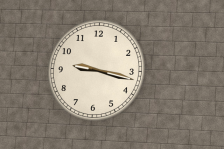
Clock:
9.17
